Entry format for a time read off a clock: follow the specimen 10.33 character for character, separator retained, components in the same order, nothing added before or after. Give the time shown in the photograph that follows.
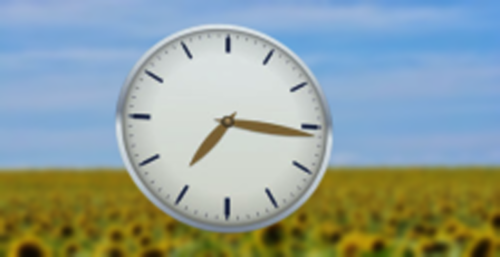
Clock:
7.16
